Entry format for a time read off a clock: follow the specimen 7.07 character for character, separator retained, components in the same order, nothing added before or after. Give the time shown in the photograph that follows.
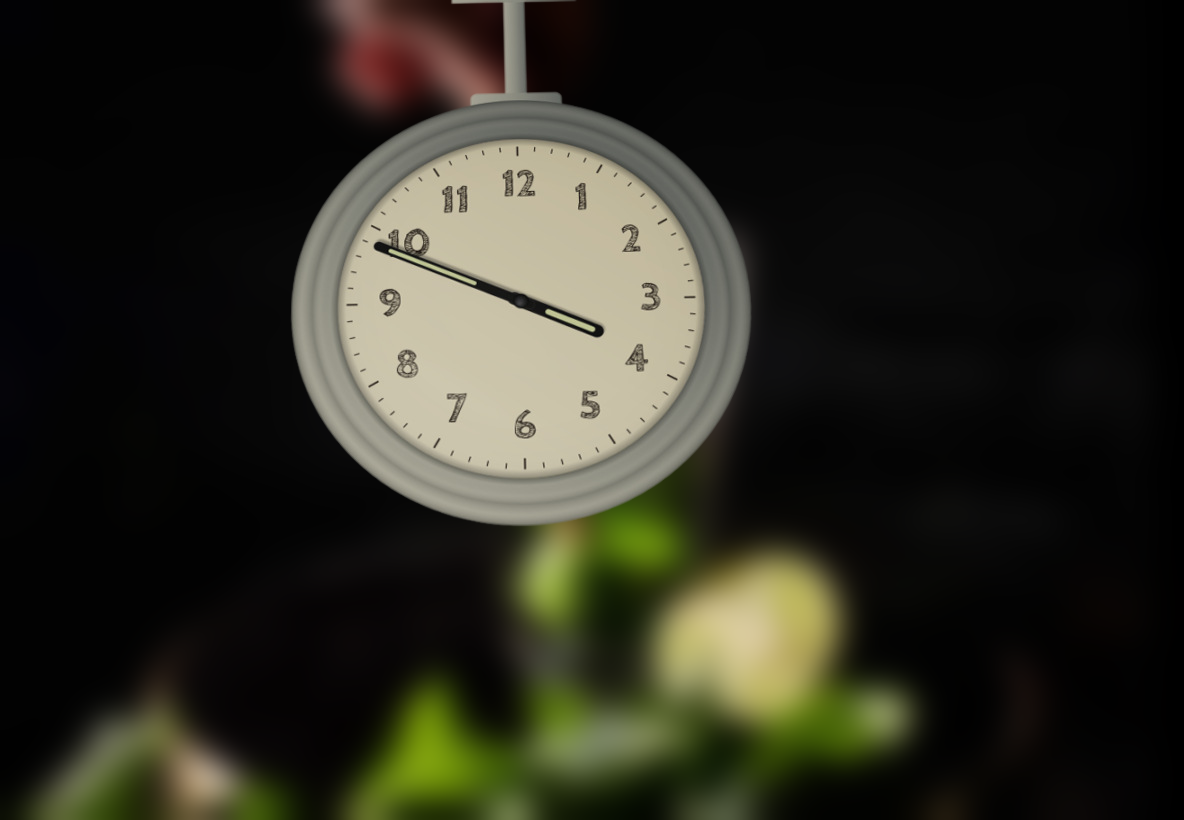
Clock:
3.49
